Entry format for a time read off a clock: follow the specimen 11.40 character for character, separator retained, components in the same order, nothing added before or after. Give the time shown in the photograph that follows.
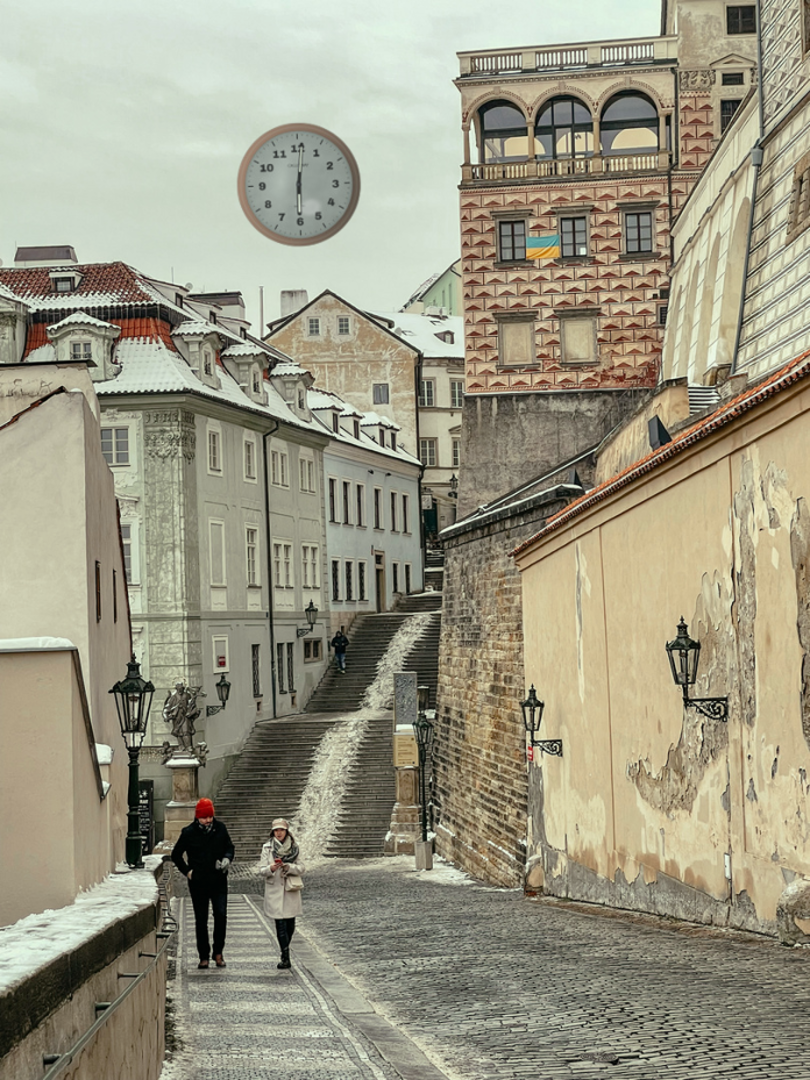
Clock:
6.01
